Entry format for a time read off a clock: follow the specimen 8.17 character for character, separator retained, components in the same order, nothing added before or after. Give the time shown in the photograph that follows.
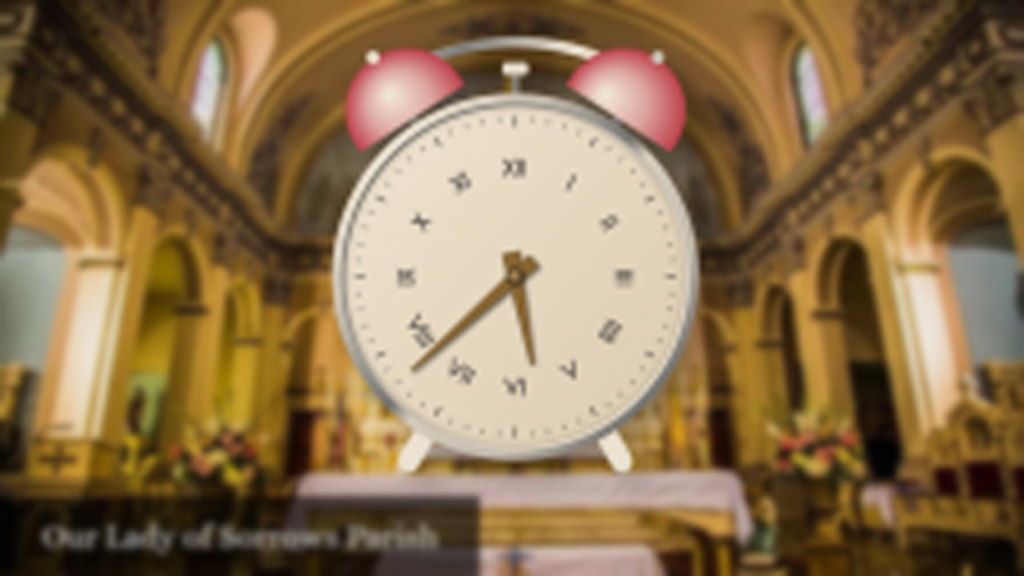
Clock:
5.38
